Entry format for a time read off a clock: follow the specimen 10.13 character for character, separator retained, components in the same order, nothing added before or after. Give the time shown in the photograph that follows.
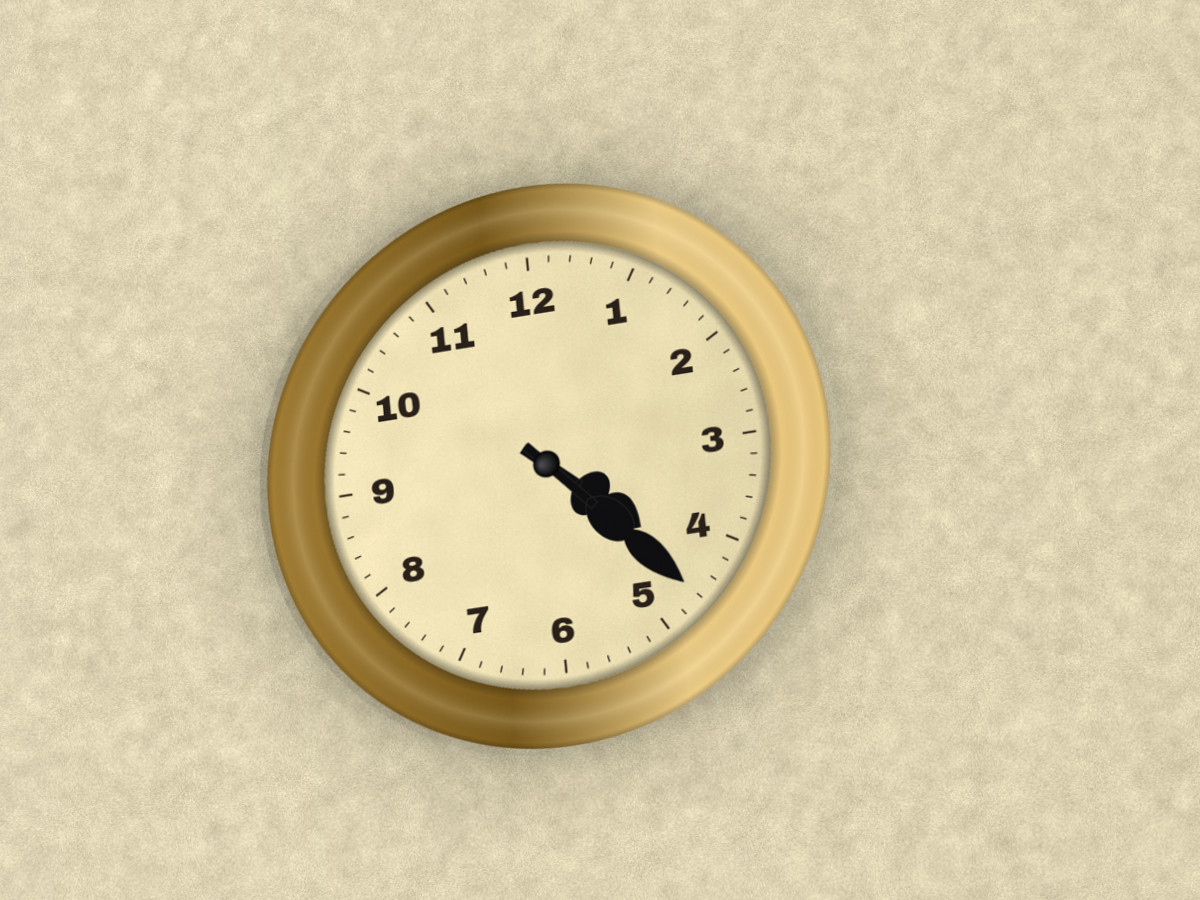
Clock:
4.23
